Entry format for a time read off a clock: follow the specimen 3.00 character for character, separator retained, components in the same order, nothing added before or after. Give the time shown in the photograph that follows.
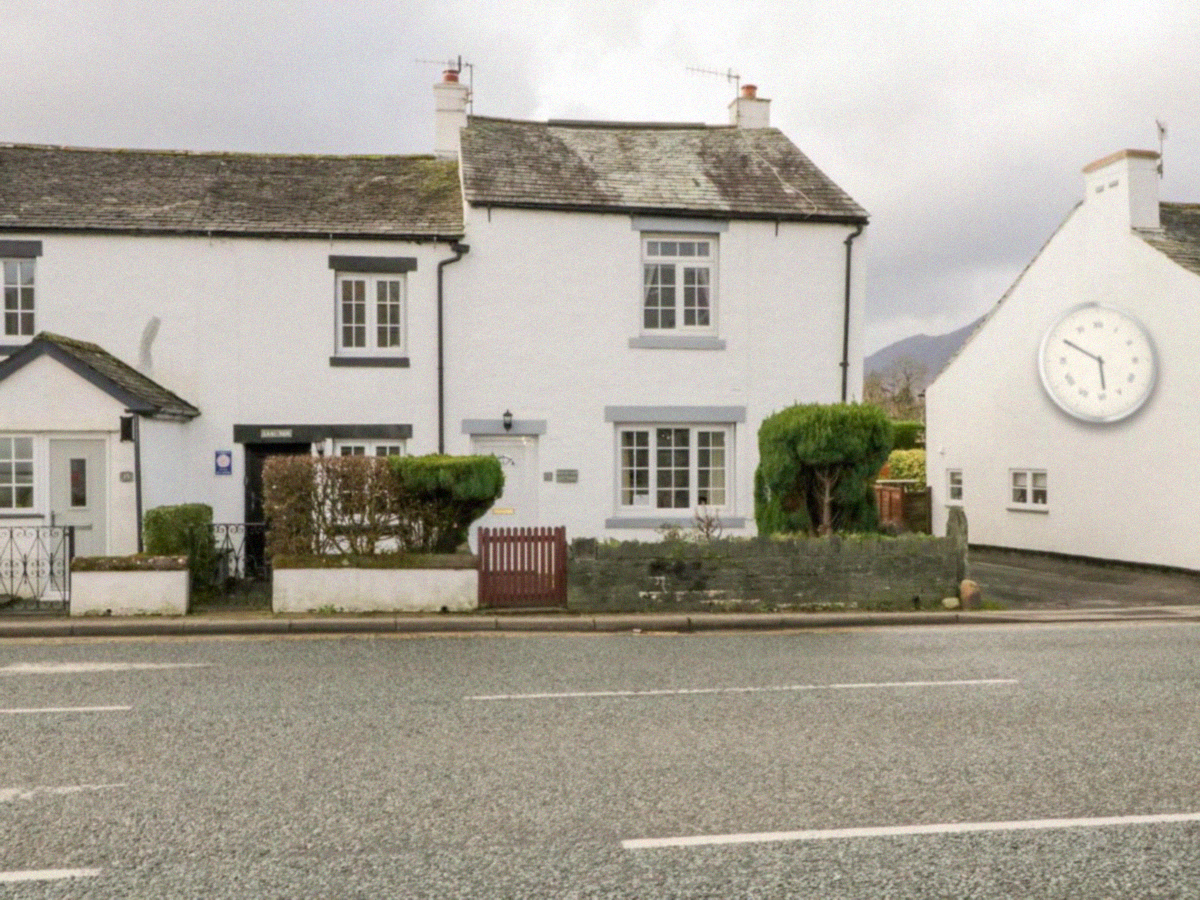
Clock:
5.50
